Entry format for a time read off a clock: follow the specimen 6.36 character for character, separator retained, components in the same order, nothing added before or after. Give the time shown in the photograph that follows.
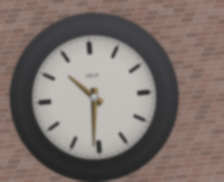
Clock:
10.31
